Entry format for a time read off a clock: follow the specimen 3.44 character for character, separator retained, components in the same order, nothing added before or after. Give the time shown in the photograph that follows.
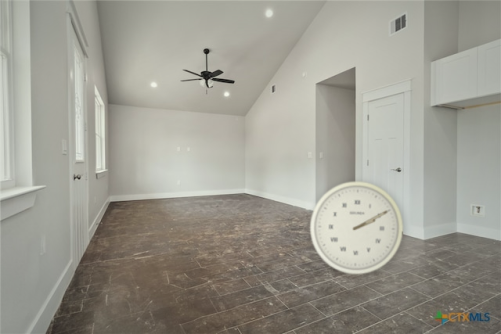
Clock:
2.10
